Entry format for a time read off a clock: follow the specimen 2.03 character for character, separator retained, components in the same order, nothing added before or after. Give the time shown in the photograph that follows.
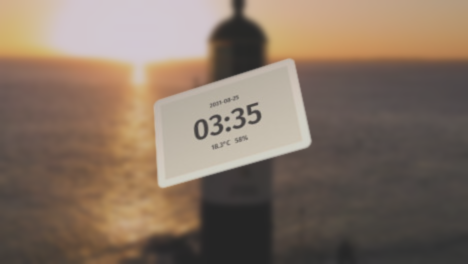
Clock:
3.35
